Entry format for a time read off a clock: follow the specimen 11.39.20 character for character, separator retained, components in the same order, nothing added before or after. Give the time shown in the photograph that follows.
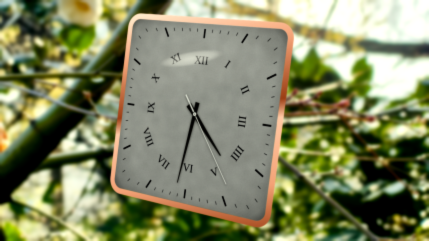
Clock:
4.31.24
